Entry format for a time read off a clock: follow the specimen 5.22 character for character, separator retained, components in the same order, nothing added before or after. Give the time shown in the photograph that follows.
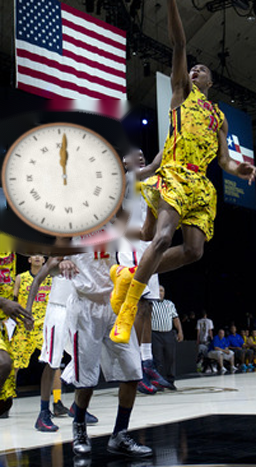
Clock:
12.01
